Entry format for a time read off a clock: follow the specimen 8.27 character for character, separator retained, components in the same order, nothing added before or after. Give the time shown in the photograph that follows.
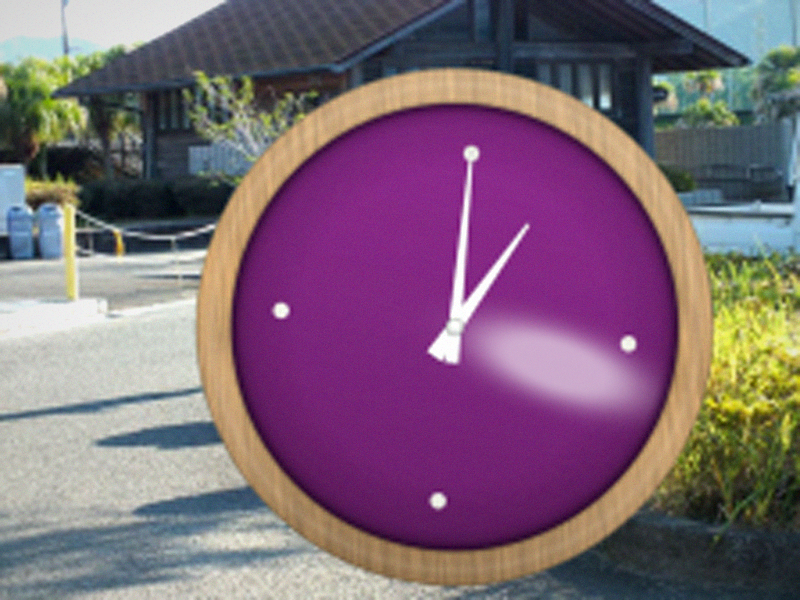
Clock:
1.00
